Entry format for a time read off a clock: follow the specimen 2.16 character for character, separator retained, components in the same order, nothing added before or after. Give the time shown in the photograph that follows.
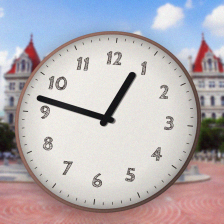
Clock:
12.47
